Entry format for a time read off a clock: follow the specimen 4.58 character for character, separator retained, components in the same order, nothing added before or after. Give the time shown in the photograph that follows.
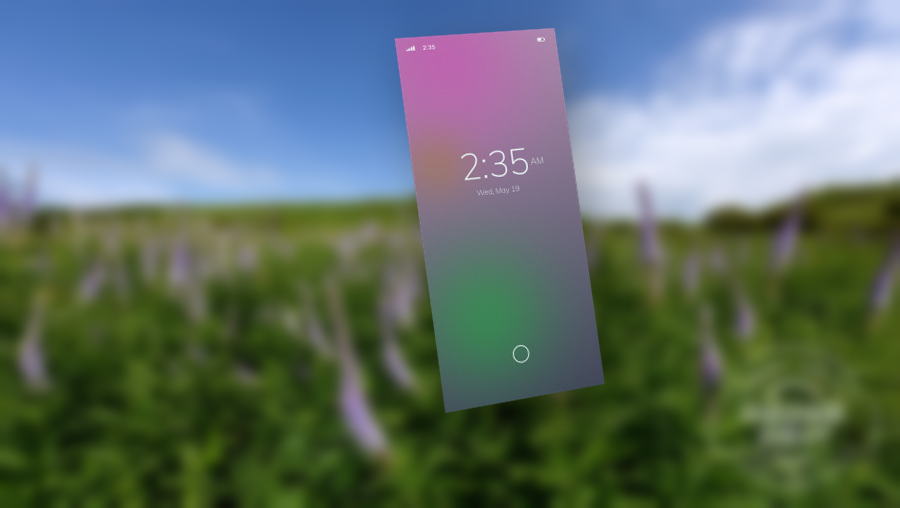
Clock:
2.35
